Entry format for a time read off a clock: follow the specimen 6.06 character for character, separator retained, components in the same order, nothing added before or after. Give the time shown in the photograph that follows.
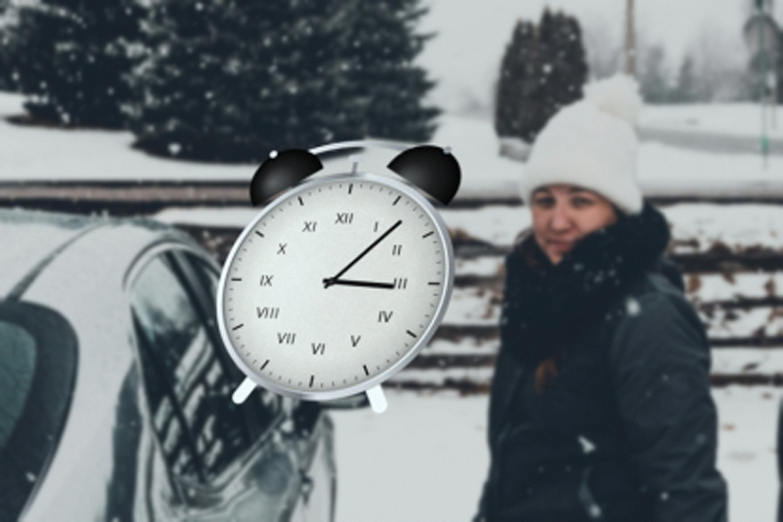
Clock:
3.07
